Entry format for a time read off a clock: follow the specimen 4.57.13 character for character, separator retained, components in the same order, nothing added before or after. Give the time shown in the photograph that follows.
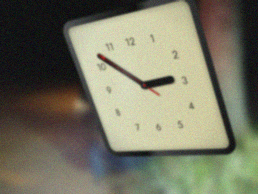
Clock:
2.51.52
